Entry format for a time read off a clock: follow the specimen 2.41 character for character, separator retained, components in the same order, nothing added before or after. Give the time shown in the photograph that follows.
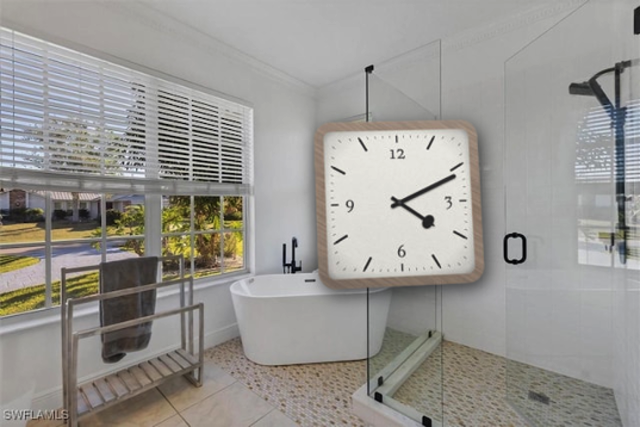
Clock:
4.11
